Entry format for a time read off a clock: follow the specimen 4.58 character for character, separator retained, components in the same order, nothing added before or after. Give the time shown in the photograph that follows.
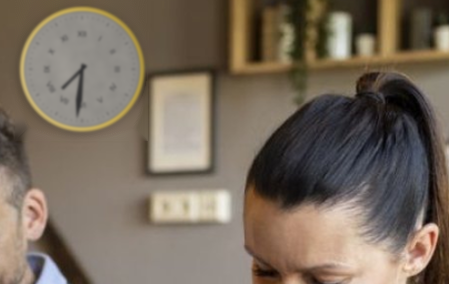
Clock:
7.31
